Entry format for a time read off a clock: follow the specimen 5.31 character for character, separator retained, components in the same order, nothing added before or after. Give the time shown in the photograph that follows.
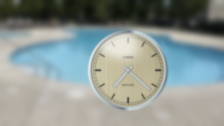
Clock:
7.22
